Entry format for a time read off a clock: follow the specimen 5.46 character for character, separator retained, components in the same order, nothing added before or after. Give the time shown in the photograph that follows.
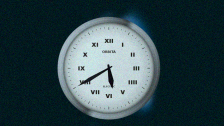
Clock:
5.40
